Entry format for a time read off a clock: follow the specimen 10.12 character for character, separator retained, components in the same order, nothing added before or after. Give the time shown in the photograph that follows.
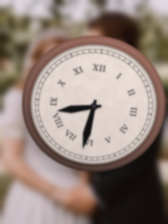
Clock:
8.31
